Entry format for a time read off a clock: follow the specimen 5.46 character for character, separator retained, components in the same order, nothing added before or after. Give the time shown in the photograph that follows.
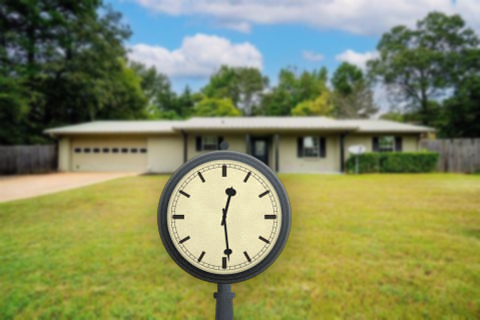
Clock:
12.29
